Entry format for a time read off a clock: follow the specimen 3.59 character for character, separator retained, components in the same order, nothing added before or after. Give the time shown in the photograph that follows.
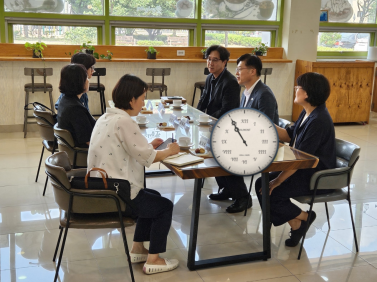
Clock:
10.55
